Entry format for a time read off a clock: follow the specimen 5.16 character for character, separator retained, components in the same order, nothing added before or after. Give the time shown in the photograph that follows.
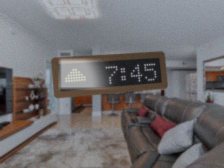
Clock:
7.45
